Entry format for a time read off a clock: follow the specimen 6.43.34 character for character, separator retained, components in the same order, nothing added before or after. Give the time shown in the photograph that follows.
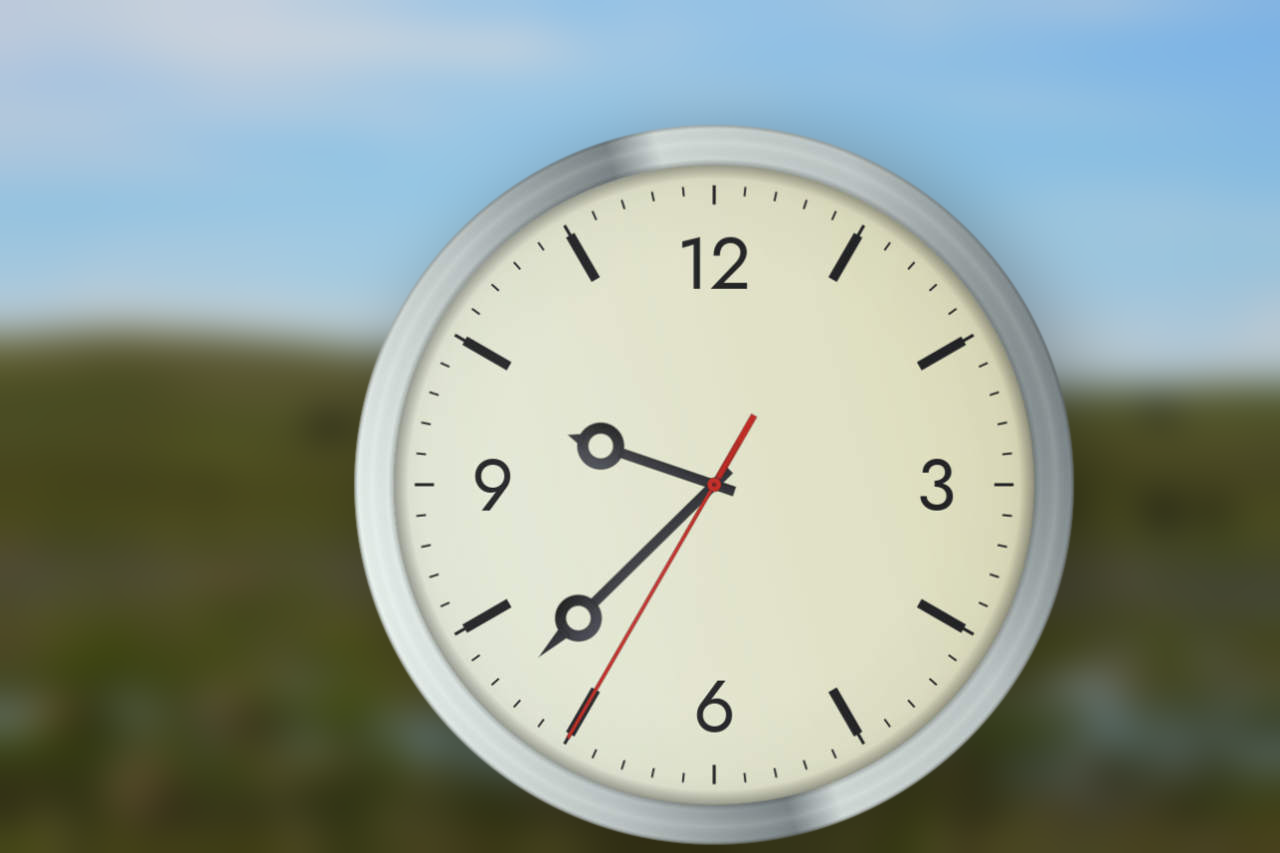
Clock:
9.37.35
